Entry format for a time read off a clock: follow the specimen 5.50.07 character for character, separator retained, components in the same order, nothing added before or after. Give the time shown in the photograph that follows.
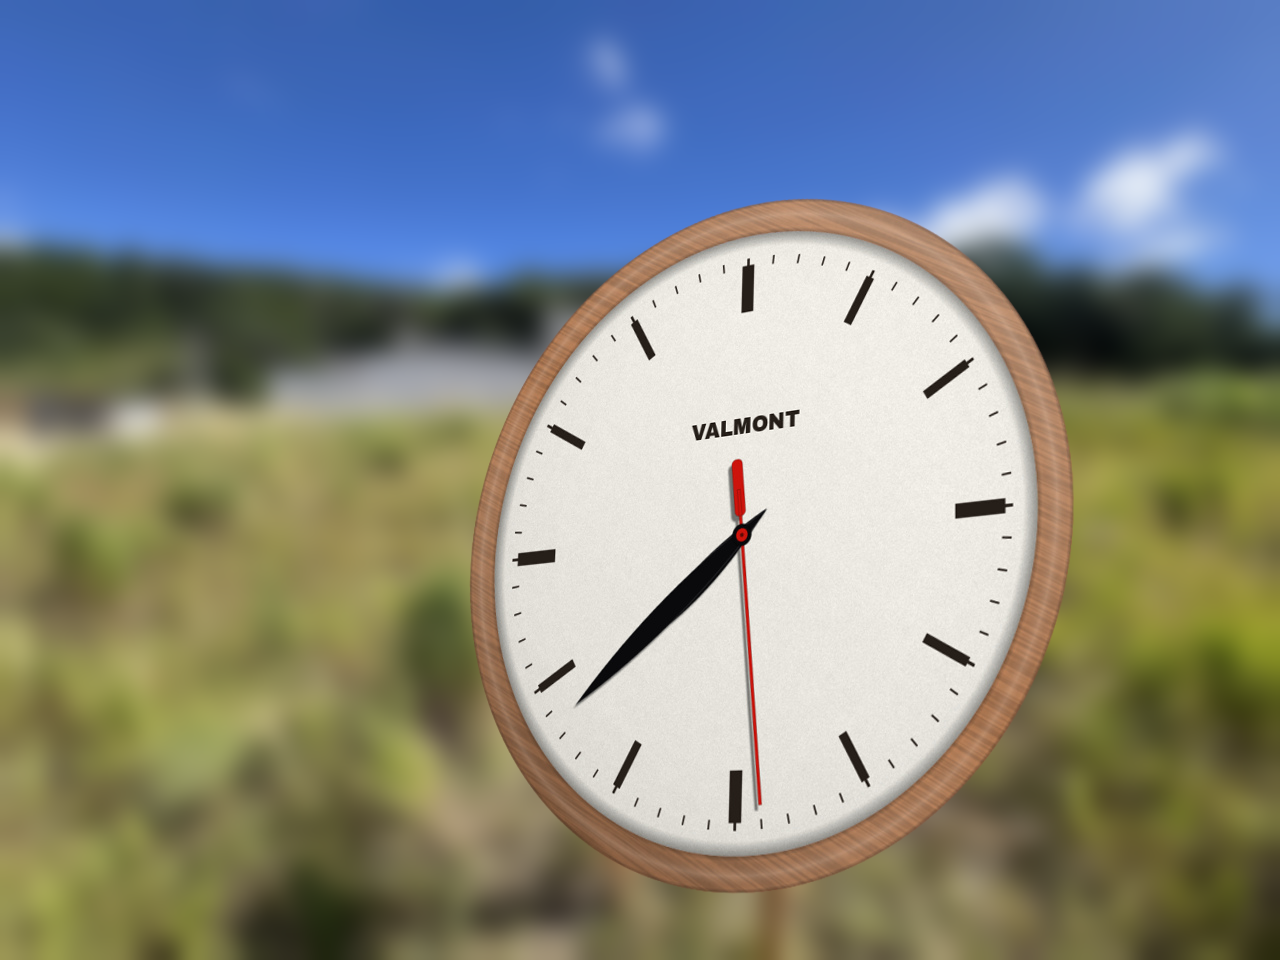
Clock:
7.38.29
